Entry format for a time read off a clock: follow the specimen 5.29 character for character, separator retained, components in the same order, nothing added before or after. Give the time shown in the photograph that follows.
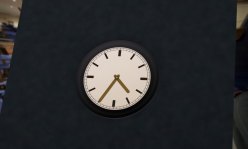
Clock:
4.35
